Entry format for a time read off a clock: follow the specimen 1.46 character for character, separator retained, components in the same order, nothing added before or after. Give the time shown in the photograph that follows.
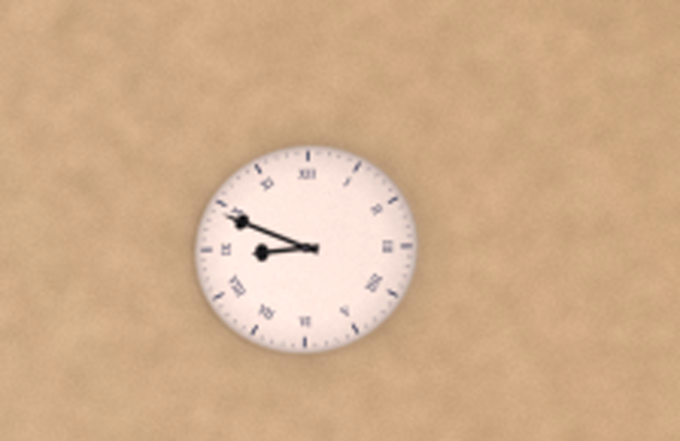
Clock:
8.49
